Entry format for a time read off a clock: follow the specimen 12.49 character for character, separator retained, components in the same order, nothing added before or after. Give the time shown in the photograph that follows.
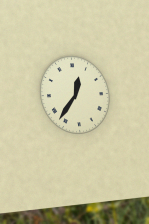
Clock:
12.37
